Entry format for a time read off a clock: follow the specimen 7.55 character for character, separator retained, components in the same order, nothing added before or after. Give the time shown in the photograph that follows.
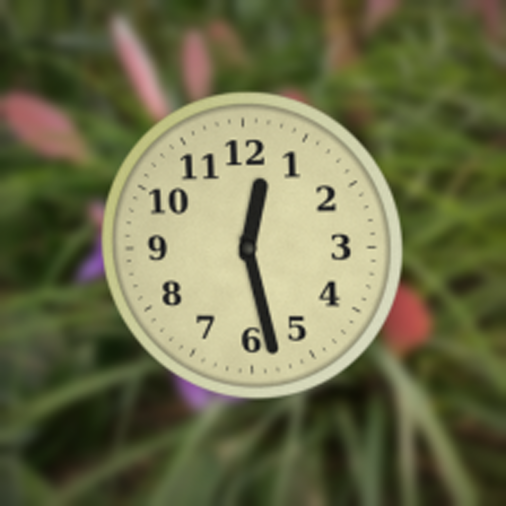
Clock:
12.28
